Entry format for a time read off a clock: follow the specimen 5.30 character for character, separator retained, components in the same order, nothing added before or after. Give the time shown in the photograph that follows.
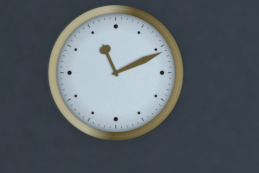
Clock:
11.11
